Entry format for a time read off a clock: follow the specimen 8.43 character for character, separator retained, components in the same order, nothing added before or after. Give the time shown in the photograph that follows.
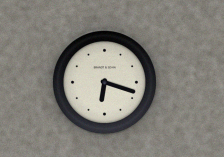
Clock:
6.18
